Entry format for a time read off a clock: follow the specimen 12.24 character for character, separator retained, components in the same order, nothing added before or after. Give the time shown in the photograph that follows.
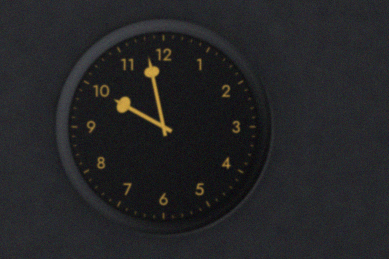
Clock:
9.58
